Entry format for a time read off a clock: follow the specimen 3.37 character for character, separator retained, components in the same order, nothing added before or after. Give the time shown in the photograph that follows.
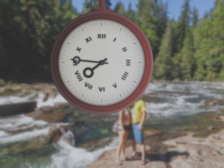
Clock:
7.46
